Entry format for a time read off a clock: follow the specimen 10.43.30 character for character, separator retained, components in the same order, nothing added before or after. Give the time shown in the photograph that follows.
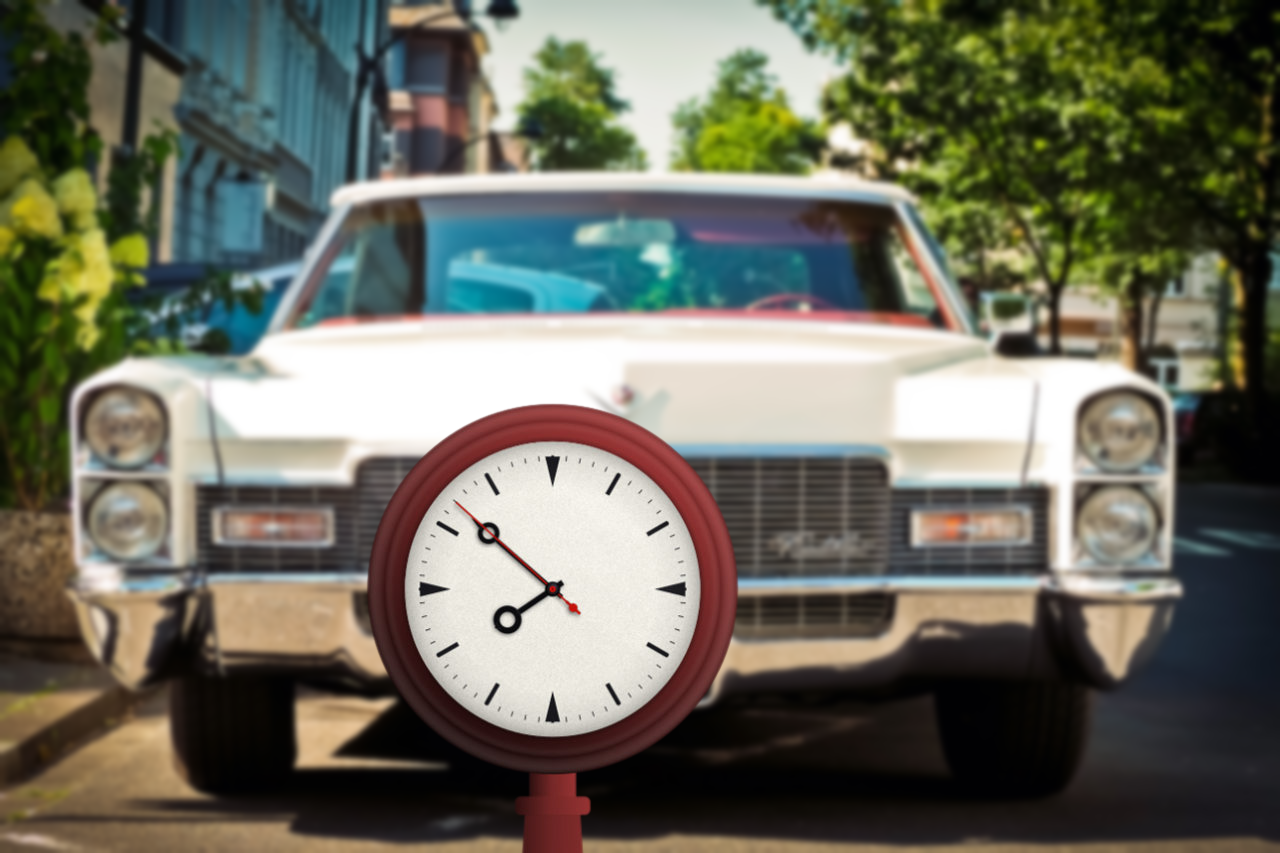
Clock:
7.51.52
